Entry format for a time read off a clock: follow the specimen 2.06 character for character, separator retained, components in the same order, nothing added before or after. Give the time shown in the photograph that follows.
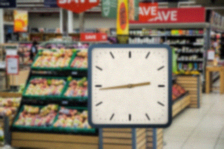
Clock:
2.44
